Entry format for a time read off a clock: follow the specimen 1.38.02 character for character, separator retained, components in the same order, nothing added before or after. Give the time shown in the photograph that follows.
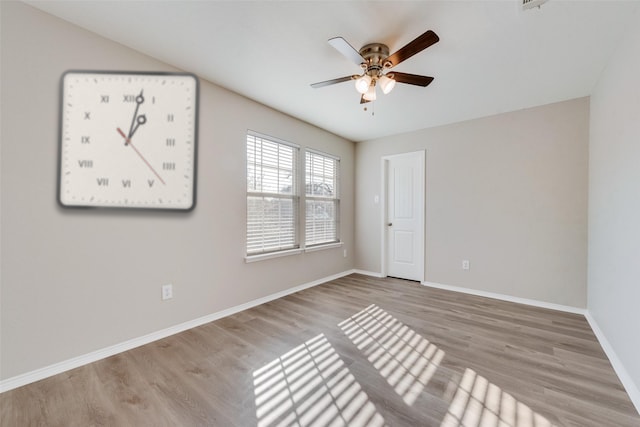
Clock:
1.02.23
